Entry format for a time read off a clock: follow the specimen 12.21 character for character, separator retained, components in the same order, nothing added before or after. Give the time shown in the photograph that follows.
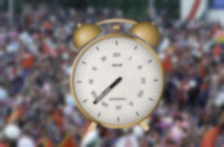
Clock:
7.38
